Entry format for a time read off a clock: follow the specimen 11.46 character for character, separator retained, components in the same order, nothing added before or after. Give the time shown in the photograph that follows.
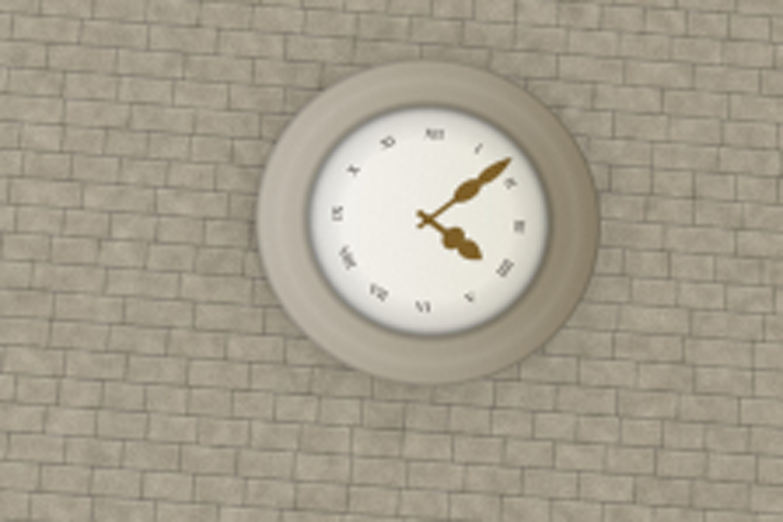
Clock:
4.08
